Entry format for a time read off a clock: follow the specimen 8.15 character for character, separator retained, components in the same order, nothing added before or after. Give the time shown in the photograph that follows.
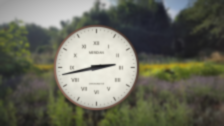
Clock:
2.43
